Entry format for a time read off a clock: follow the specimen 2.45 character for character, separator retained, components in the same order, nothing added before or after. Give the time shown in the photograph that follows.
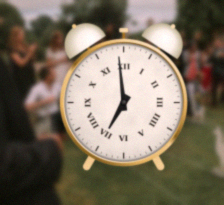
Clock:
6.59
